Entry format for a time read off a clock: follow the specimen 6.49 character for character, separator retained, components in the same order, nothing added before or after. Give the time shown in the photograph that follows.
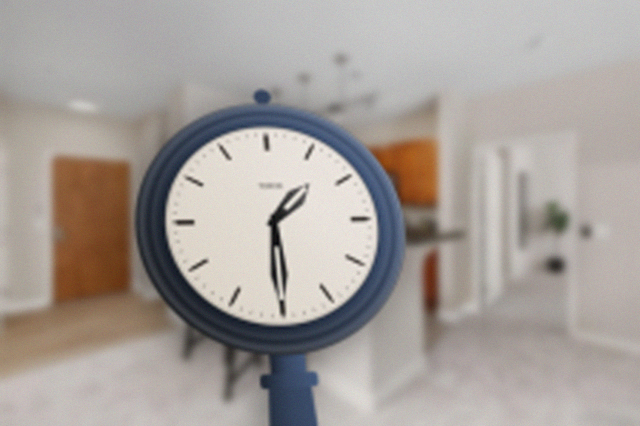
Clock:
1.30
